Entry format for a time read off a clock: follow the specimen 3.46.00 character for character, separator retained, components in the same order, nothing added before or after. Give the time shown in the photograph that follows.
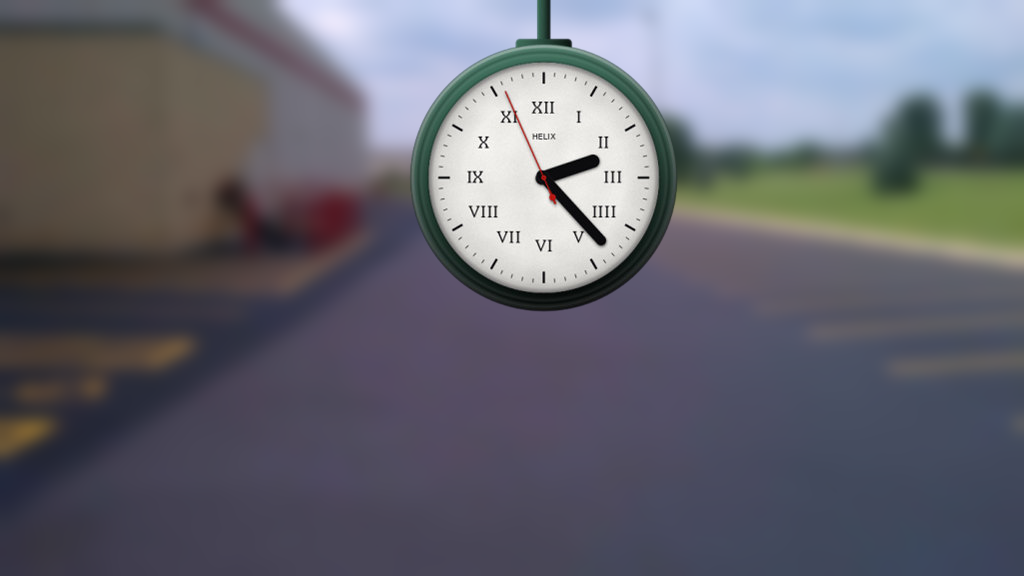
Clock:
2.22.56
